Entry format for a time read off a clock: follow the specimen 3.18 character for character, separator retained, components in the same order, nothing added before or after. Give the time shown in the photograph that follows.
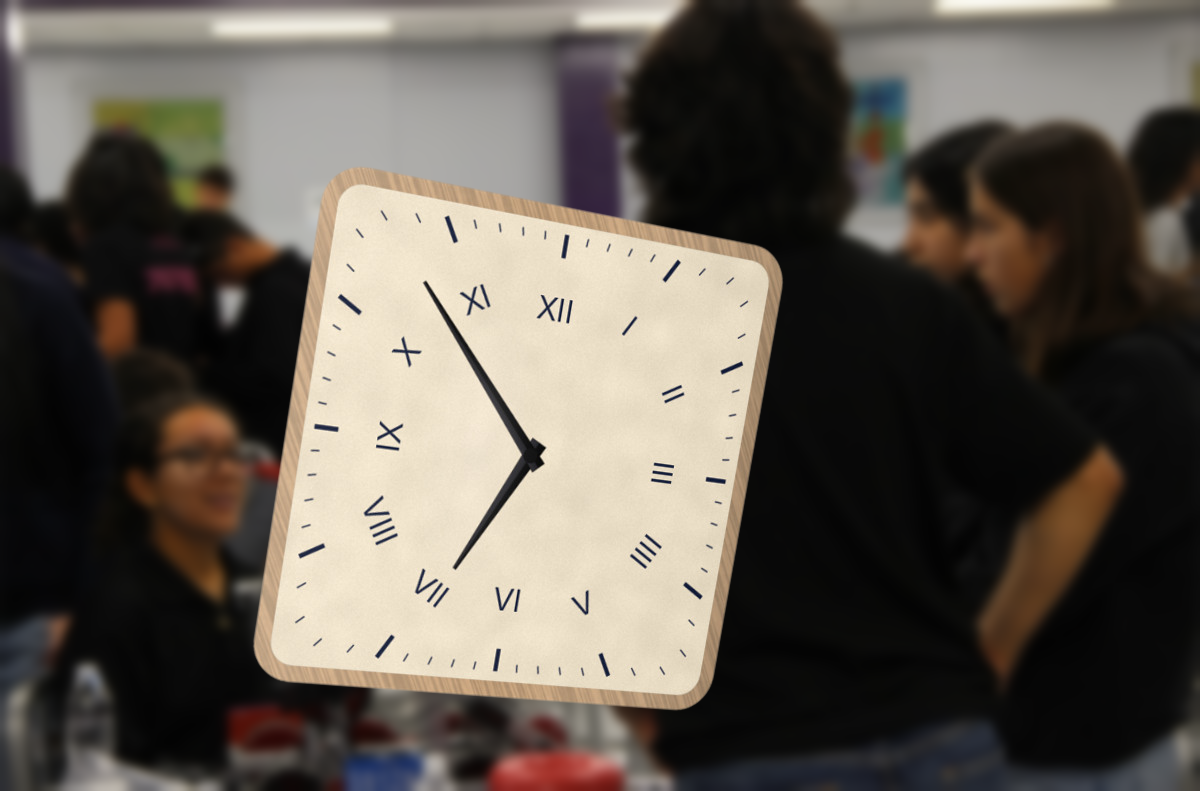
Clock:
6.53
